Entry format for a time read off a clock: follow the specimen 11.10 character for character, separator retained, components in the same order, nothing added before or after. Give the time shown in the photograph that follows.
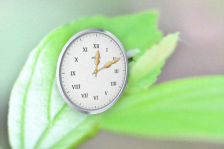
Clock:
12.11
